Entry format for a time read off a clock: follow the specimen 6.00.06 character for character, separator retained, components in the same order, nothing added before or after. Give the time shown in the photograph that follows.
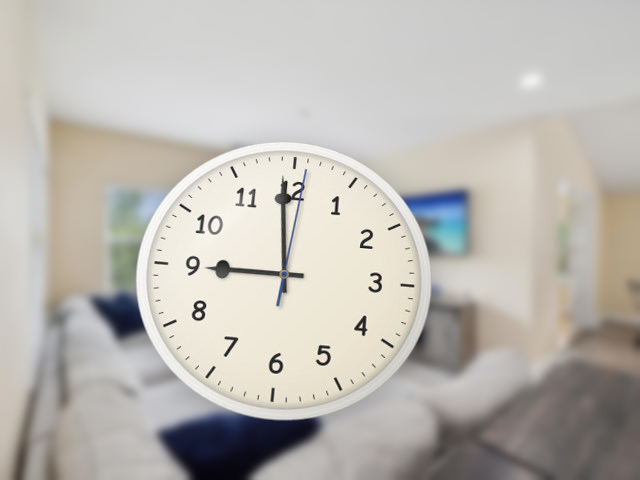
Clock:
8.59.01
